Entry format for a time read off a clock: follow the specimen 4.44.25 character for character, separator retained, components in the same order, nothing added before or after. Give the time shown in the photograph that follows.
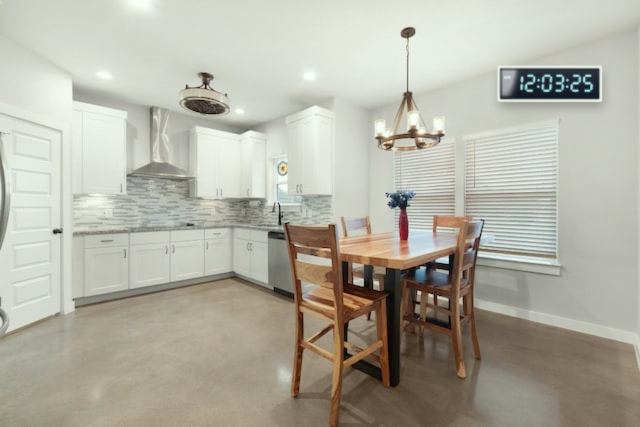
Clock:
12.03.25
